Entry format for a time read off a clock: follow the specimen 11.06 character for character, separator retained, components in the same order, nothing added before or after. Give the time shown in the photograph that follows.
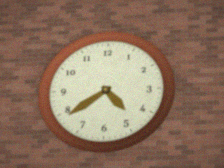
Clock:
4.39
